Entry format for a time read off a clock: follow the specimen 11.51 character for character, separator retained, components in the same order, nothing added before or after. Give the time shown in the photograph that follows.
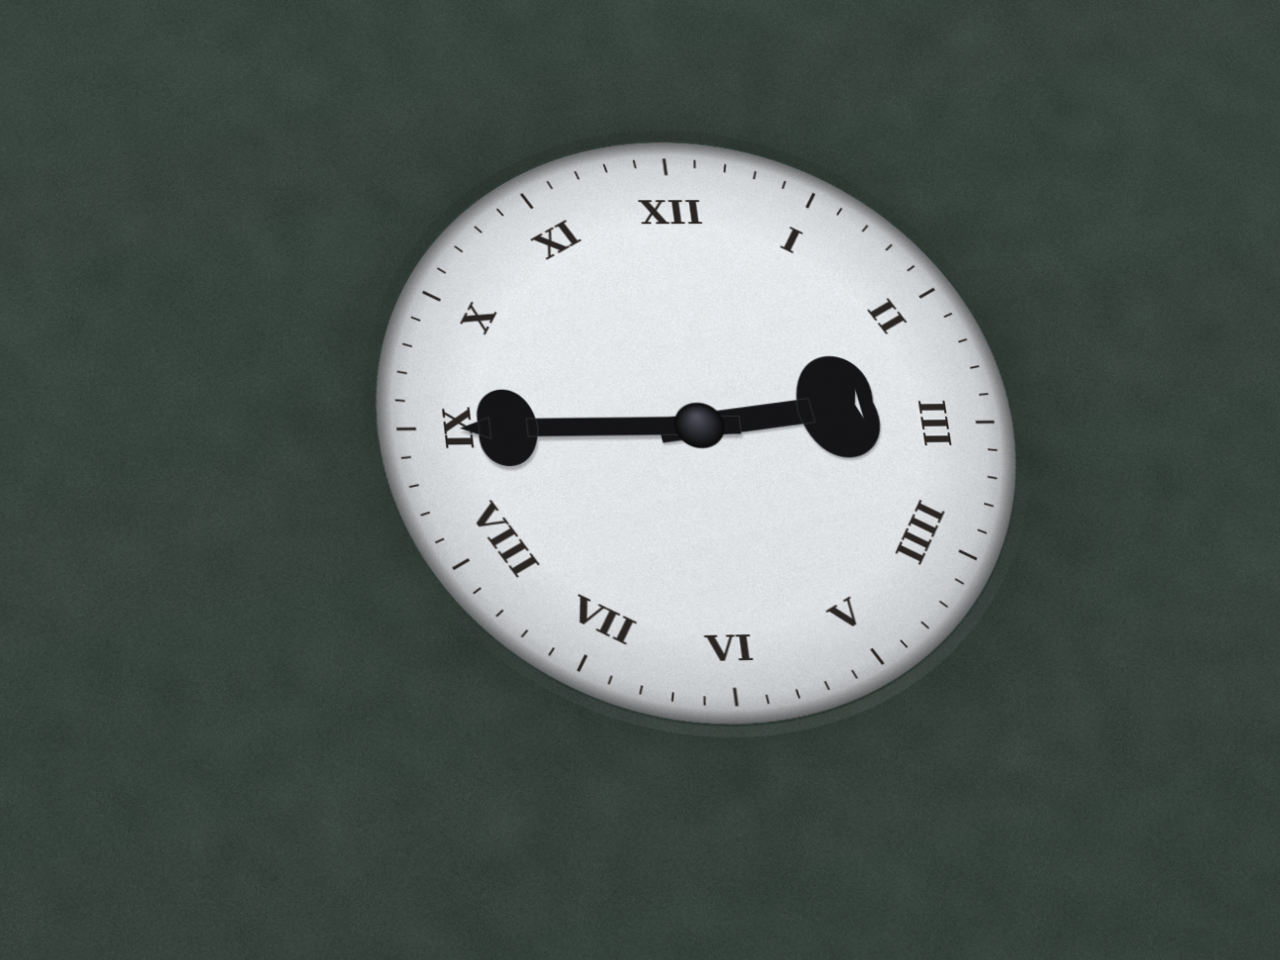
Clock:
2.45
